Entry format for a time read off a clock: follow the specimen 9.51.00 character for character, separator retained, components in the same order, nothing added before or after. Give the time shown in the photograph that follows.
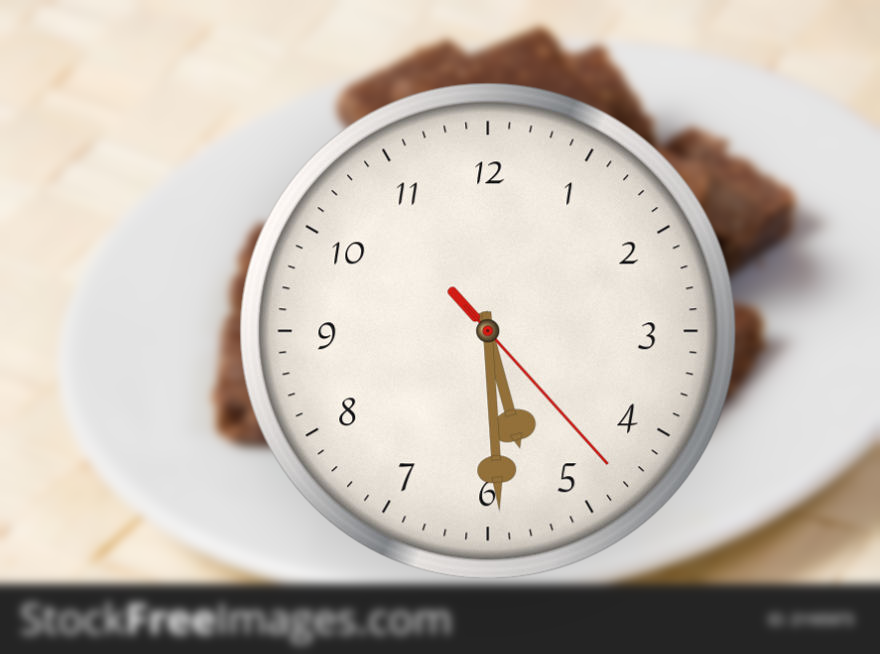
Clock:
5.29.23
